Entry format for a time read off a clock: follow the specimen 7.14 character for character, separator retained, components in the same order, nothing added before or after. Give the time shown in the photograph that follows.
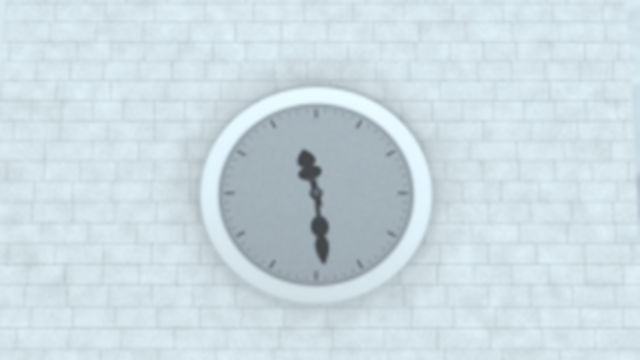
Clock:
11.29
